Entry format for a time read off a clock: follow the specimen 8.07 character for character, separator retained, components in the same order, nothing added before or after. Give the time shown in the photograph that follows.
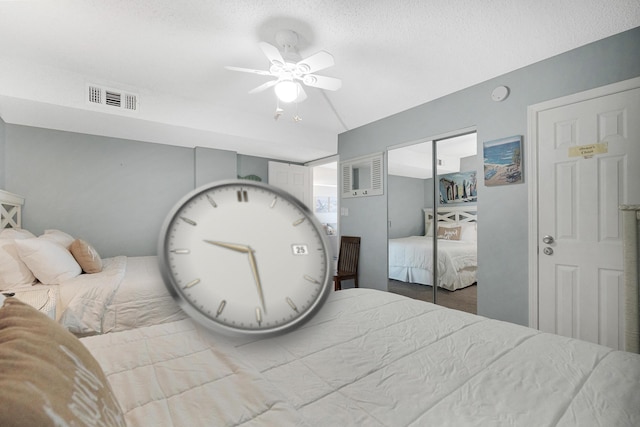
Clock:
9.29
